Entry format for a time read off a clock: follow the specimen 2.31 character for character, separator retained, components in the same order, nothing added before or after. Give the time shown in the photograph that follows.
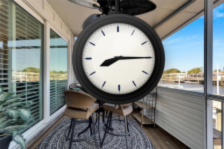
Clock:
8.15
